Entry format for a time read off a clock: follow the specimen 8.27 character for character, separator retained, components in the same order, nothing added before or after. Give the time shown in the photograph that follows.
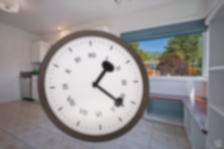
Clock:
1.22
